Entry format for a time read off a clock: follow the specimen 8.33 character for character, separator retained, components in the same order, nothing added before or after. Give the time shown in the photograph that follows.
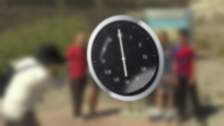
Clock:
6.00
